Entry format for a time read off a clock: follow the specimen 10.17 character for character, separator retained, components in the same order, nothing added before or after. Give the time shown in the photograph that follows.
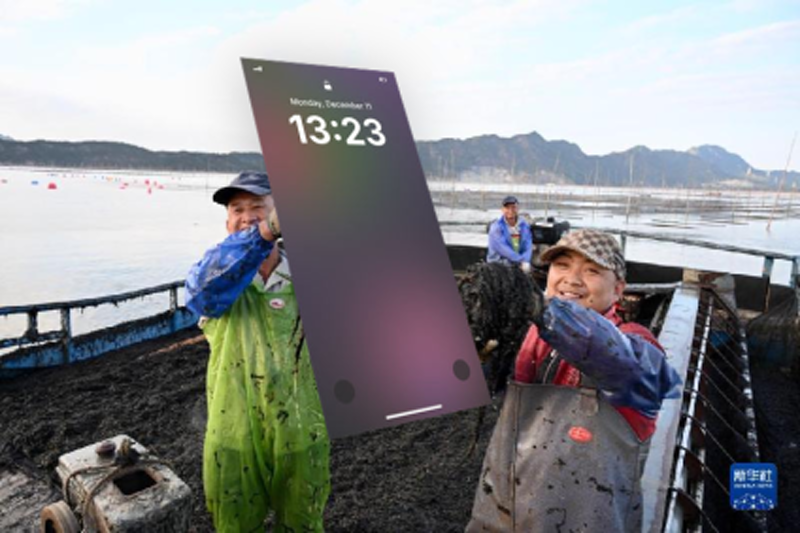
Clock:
13.23
